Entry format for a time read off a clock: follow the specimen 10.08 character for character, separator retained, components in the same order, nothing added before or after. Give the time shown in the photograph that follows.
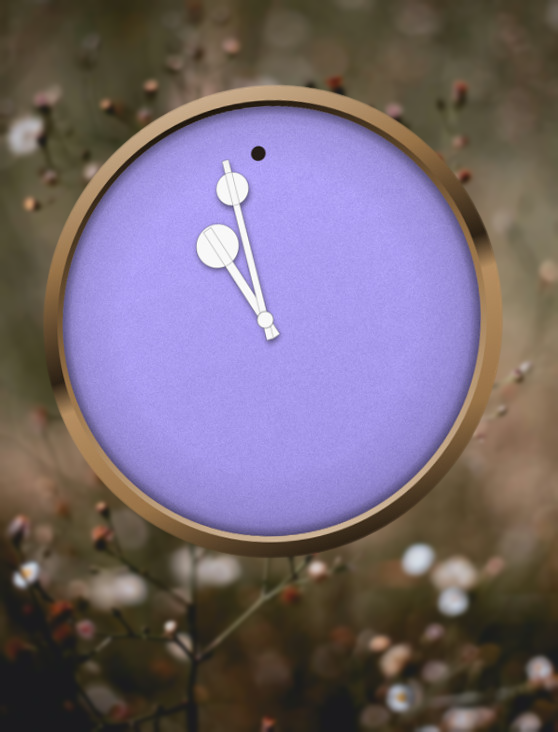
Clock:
10.58
